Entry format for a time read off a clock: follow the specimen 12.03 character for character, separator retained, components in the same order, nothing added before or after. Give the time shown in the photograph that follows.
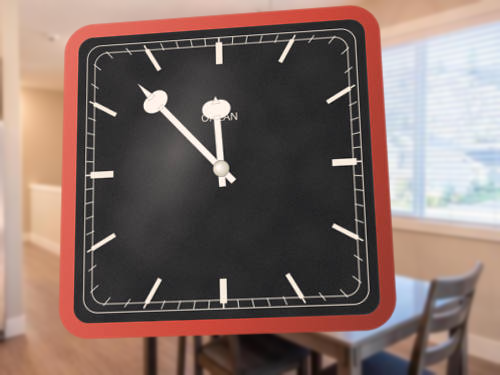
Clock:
11.53
